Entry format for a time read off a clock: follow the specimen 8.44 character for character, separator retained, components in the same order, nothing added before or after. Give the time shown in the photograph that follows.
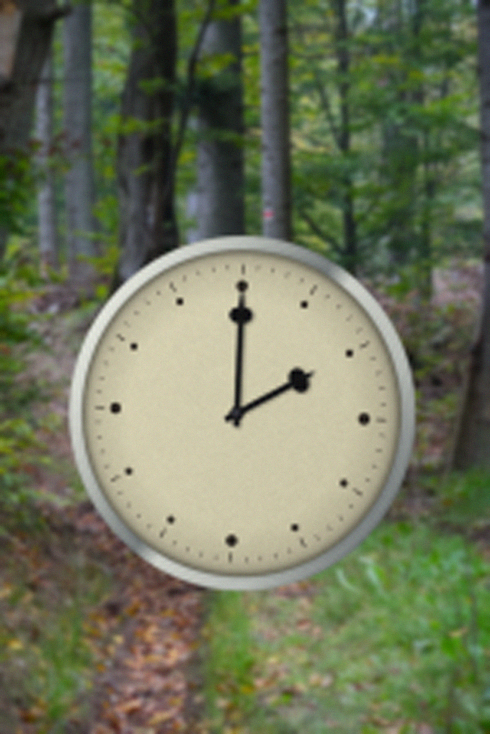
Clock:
2.00
